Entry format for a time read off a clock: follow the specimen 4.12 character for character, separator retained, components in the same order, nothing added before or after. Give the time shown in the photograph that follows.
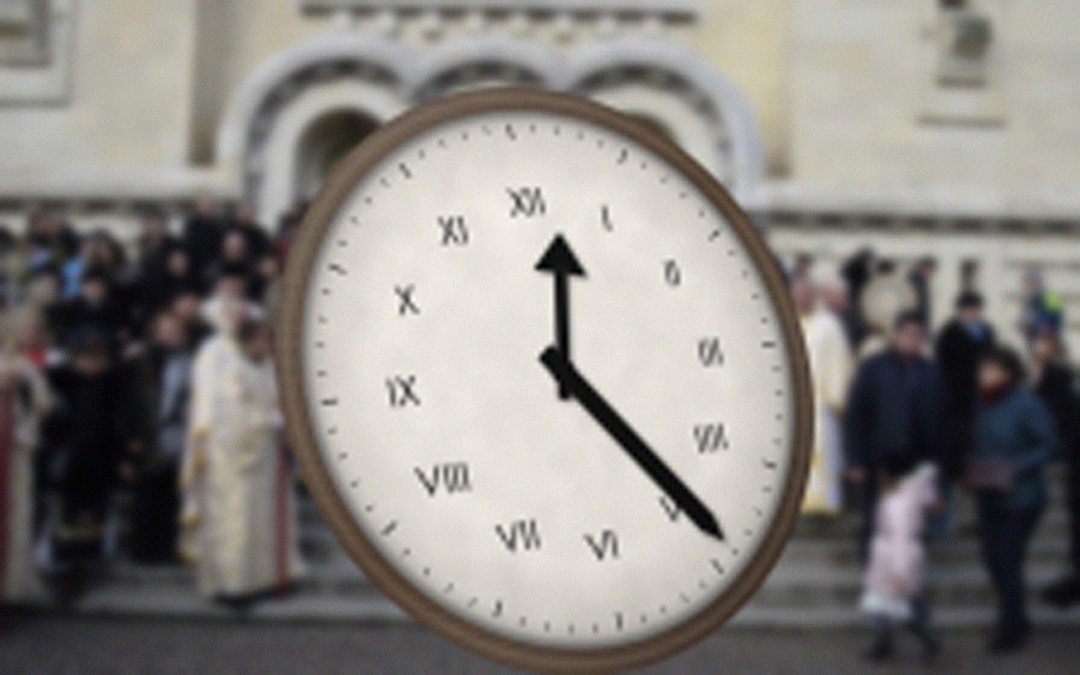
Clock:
12.24
